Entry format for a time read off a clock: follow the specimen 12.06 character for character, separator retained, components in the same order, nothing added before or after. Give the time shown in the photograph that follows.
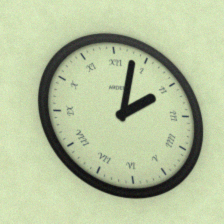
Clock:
2.03
